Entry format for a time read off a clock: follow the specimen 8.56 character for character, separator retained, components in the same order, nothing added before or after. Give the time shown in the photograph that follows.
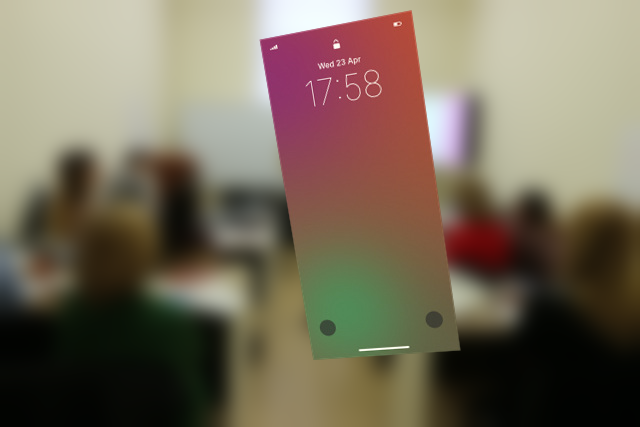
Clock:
17.58
